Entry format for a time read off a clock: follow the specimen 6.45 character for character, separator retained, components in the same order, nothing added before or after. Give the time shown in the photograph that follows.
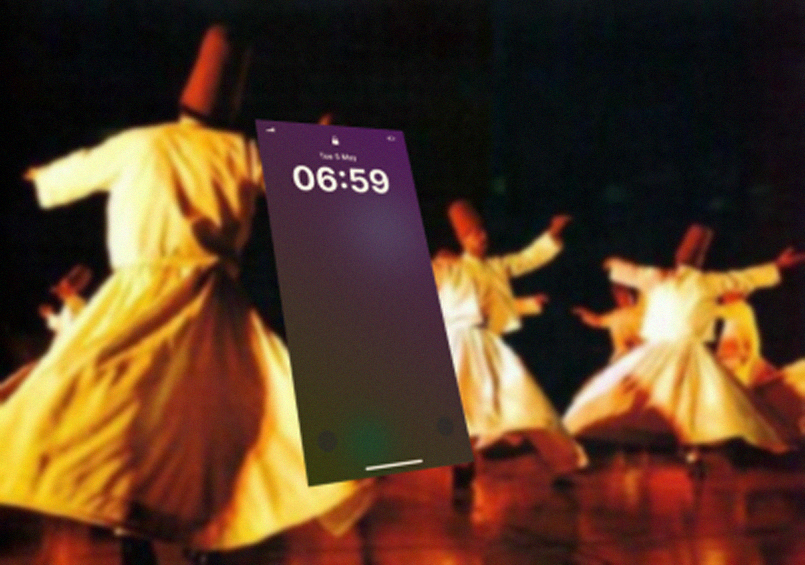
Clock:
6.59
